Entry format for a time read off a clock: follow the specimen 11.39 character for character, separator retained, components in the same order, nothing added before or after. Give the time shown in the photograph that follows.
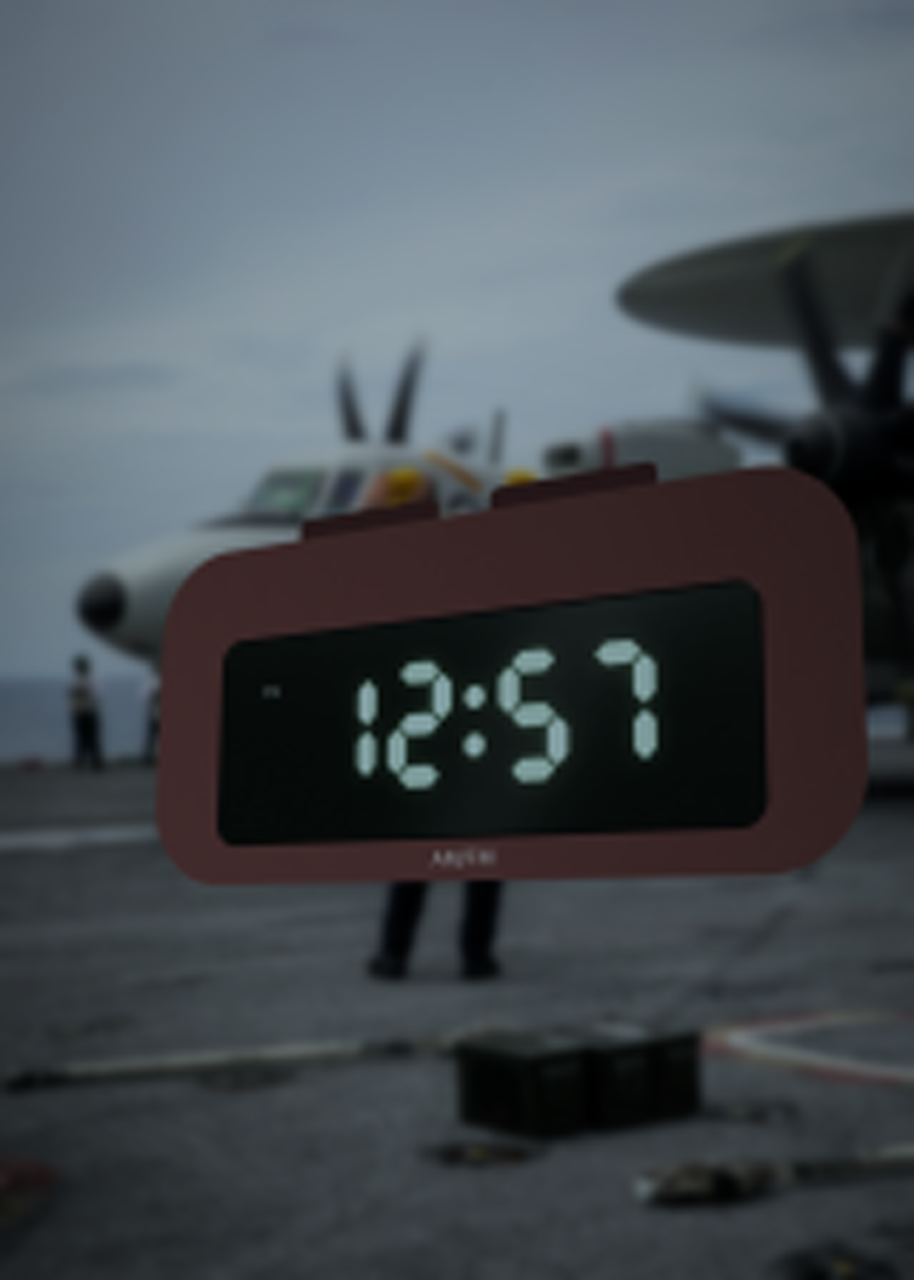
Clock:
12.57
